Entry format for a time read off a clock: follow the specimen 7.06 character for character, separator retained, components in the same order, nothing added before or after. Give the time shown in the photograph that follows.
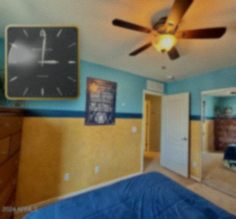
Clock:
3.01
